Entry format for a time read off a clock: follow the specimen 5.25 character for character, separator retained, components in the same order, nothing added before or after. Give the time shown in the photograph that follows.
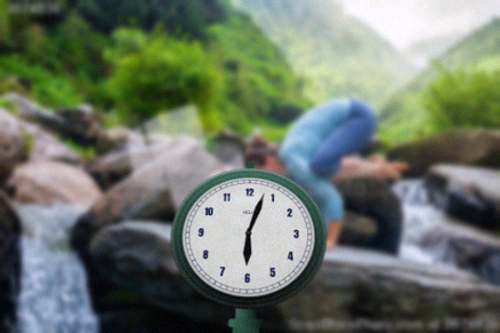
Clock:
6.03
